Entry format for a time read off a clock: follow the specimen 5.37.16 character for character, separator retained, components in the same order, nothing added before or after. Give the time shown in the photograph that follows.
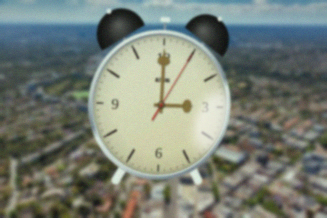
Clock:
3.00.05
